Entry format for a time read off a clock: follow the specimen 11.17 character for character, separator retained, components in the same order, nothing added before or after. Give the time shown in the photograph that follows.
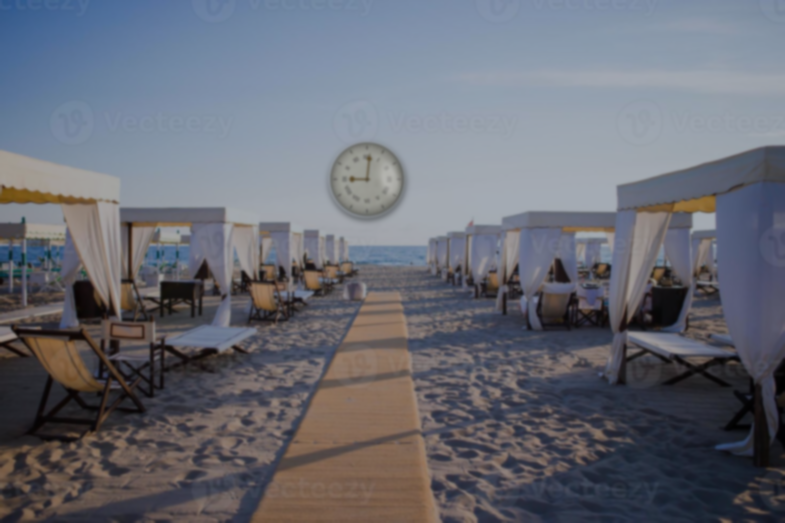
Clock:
9.01
